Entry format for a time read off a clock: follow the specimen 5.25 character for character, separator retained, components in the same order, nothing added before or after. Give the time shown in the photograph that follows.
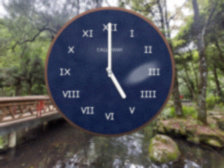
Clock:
5.00
